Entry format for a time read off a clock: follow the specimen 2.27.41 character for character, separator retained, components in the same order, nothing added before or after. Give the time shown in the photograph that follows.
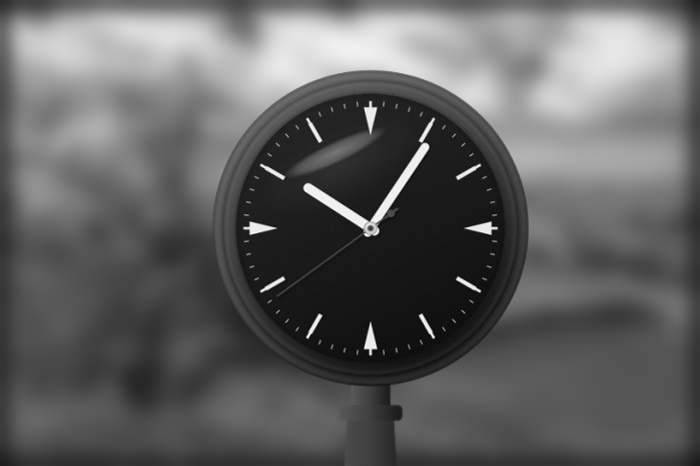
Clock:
10.05.39
